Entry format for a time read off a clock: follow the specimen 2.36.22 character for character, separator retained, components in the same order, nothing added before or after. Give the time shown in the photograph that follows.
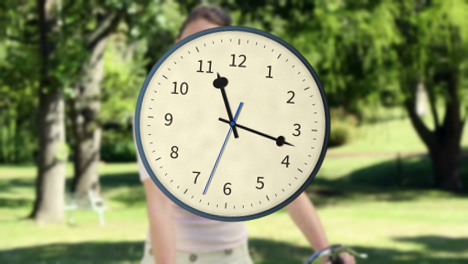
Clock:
11.17.33
